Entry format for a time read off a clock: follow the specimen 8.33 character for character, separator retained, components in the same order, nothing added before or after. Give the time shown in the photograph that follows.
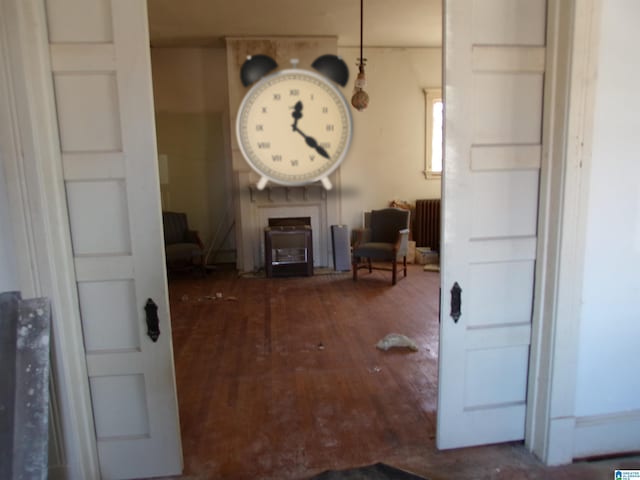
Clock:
12.22
